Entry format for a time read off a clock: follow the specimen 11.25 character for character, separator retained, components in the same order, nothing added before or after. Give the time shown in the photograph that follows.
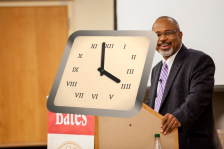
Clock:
3.58
